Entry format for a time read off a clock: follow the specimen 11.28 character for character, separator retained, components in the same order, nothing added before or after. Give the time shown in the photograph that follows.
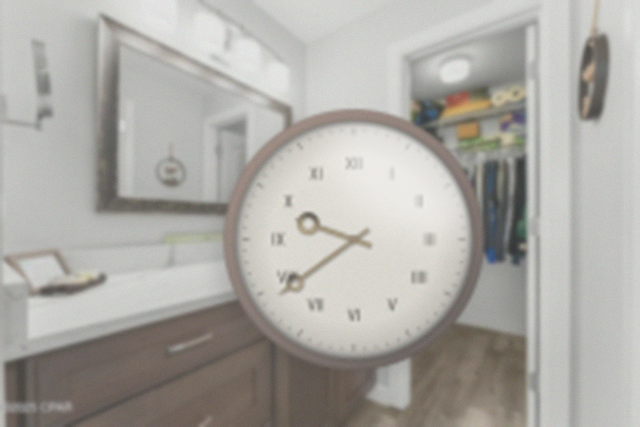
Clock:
9.39
